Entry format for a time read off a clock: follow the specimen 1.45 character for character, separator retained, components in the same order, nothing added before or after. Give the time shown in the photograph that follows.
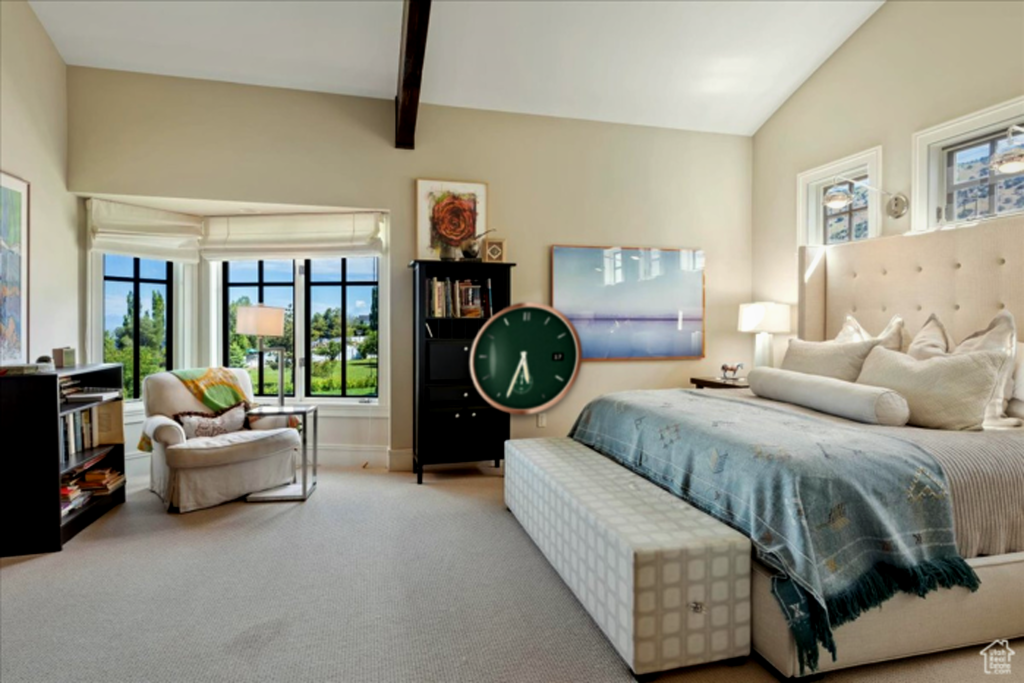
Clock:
5.33
